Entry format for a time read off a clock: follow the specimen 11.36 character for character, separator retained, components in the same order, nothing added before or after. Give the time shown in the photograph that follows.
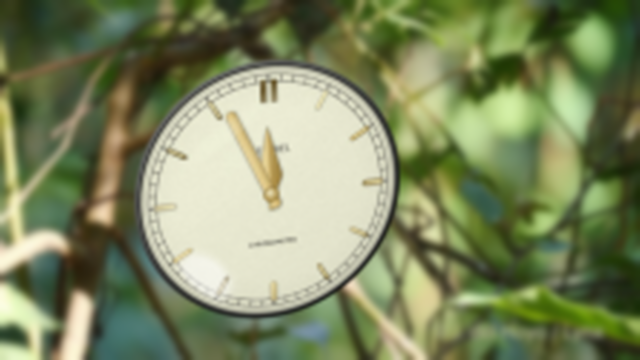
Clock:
11.56
